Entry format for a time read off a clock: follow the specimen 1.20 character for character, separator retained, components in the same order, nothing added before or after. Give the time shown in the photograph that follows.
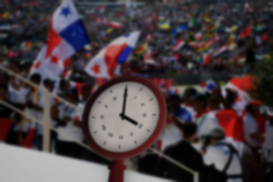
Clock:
4.00
